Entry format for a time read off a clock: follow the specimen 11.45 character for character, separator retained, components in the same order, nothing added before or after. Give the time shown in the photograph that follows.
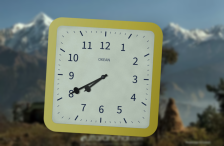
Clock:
7.40
